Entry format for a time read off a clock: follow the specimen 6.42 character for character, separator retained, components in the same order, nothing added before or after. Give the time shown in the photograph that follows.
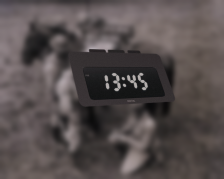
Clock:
13.45
